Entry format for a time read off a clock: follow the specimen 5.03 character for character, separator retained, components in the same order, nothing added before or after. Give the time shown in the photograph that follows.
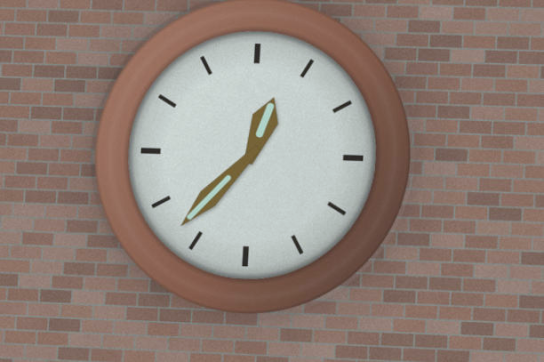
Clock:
12.37
